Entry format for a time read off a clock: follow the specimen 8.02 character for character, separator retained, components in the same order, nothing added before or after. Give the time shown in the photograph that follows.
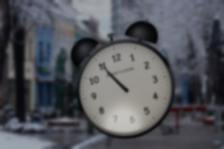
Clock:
10.55
